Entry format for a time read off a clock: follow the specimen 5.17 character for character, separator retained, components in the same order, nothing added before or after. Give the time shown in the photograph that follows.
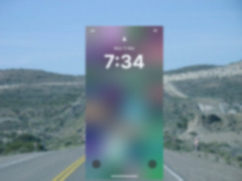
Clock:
7.34
